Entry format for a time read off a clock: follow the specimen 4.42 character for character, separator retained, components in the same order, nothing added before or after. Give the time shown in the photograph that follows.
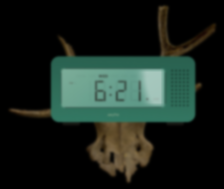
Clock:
6.21
